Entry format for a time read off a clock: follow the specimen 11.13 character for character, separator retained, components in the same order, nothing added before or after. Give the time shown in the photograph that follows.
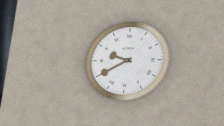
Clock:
9.40
